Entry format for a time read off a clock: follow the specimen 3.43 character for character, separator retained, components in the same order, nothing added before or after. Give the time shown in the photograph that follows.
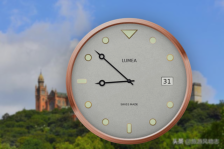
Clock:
8.52
